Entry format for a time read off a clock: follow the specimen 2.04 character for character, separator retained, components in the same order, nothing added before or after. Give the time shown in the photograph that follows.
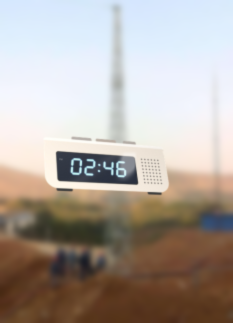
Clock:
2.46
